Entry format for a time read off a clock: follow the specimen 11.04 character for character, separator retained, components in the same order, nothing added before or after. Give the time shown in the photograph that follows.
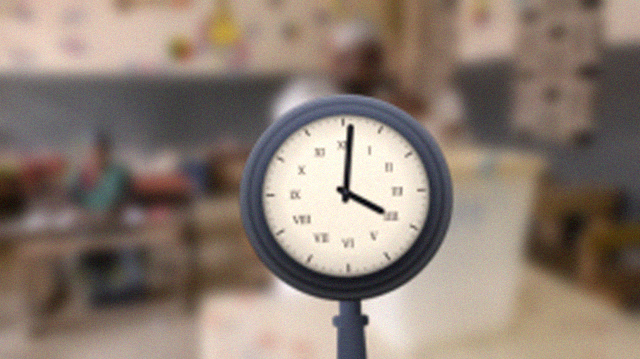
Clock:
4.01
